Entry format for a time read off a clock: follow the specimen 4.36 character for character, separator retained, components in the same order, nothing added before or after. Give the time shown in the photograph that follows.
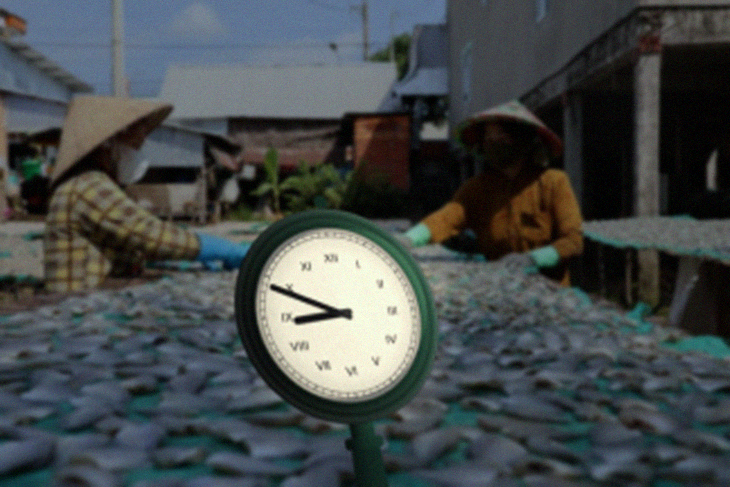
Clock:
8.49
